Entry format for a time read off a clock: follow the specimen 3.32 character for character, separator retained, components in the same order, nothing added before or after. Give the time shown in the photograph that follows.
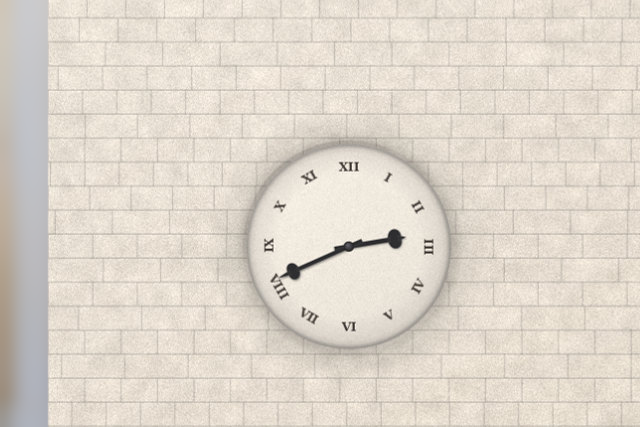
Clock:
2.41
